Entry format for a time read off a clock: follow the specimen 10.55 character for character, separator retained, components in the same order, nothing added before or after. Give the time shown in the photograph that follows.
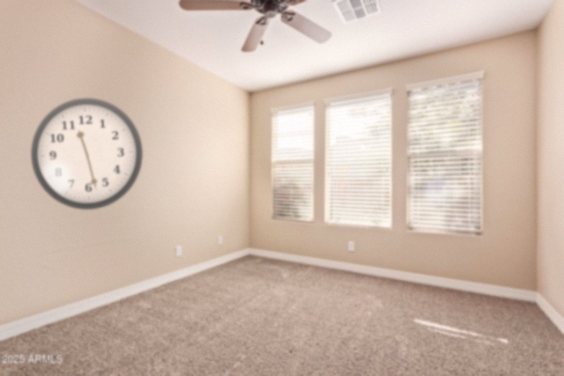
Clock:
11.28
